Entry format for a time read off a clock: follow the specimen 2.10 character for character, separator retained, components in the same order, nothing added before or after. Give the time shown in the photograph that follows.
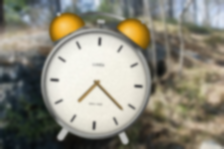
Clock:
7.22
